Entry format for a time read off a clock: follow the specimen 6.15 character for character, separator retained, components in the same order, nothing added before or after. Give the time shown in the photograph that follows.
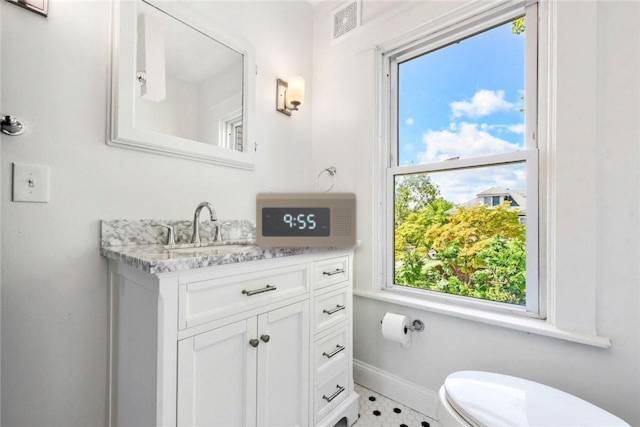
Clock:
9.55
